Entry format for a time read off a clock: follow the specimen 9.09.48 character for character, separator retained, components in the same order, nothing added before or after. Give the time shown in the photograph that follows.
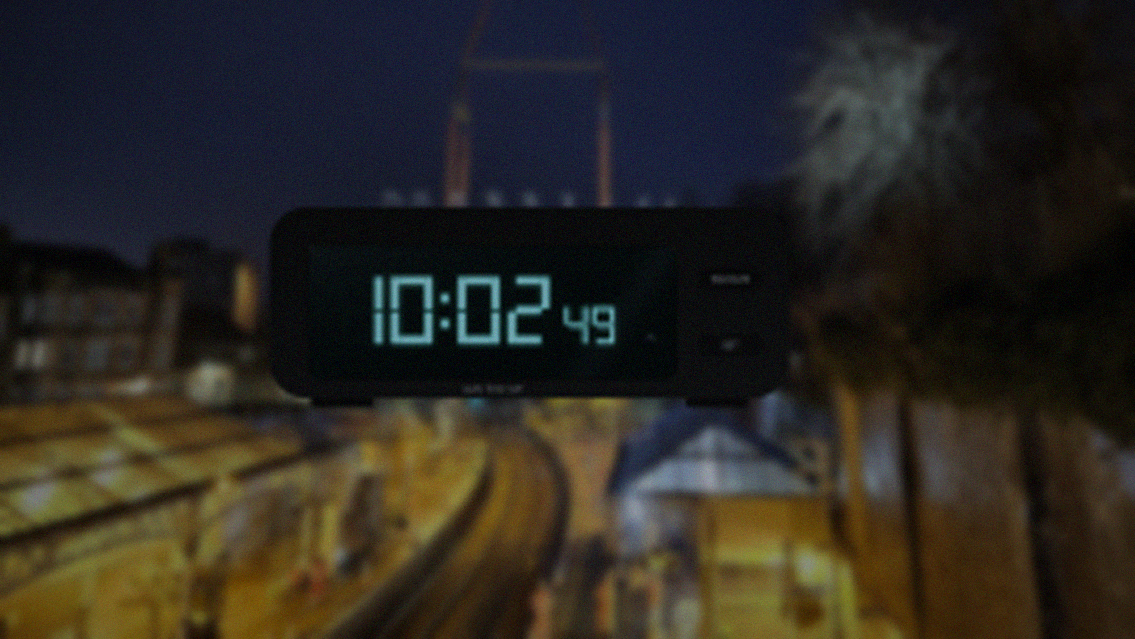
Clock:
10.02.49
